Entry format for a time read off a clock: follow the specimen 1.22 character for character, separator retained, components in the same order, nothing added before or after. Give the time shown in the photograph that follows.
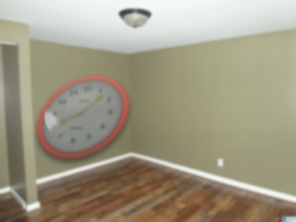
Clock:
8.07
